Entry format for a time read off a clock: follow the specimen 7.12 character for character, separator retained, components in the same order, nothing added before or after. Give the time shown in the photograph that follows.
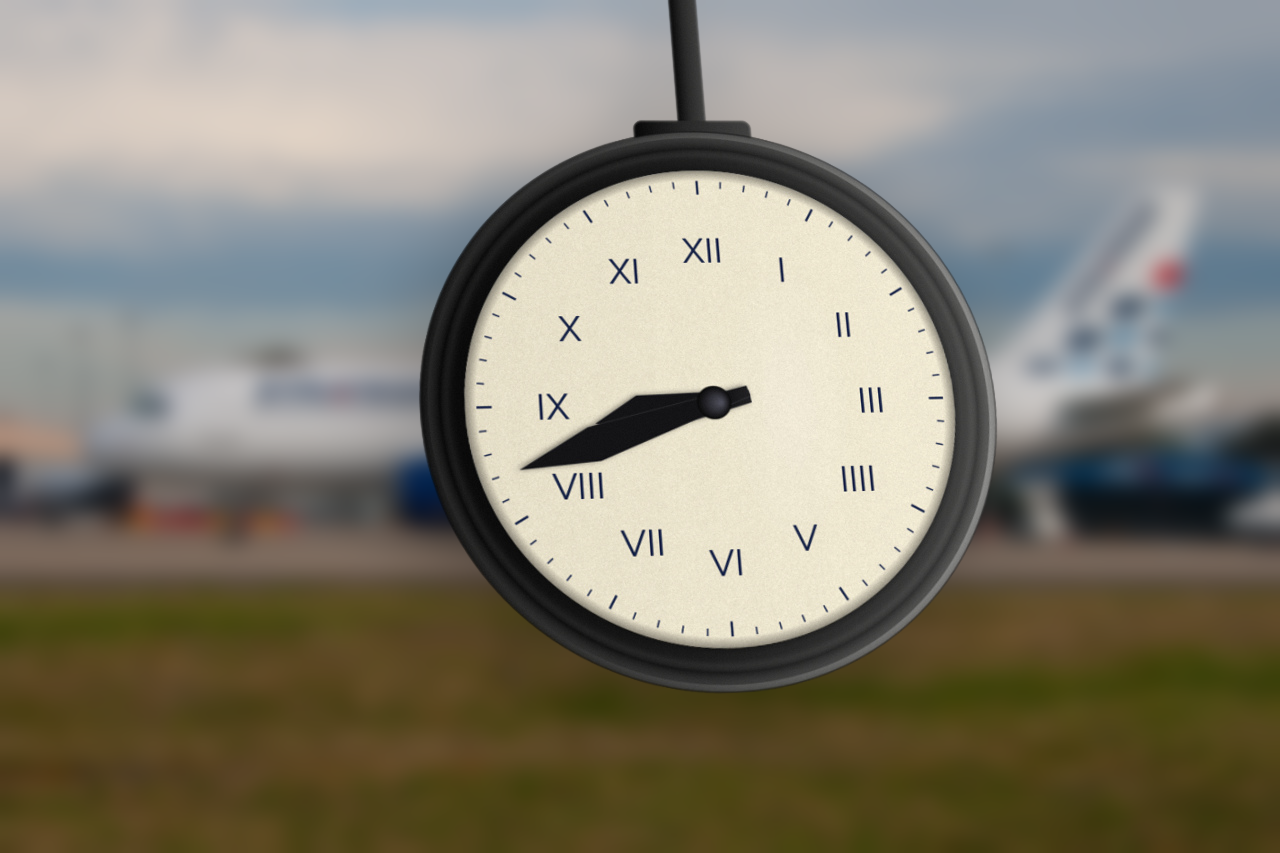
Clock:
8.42
